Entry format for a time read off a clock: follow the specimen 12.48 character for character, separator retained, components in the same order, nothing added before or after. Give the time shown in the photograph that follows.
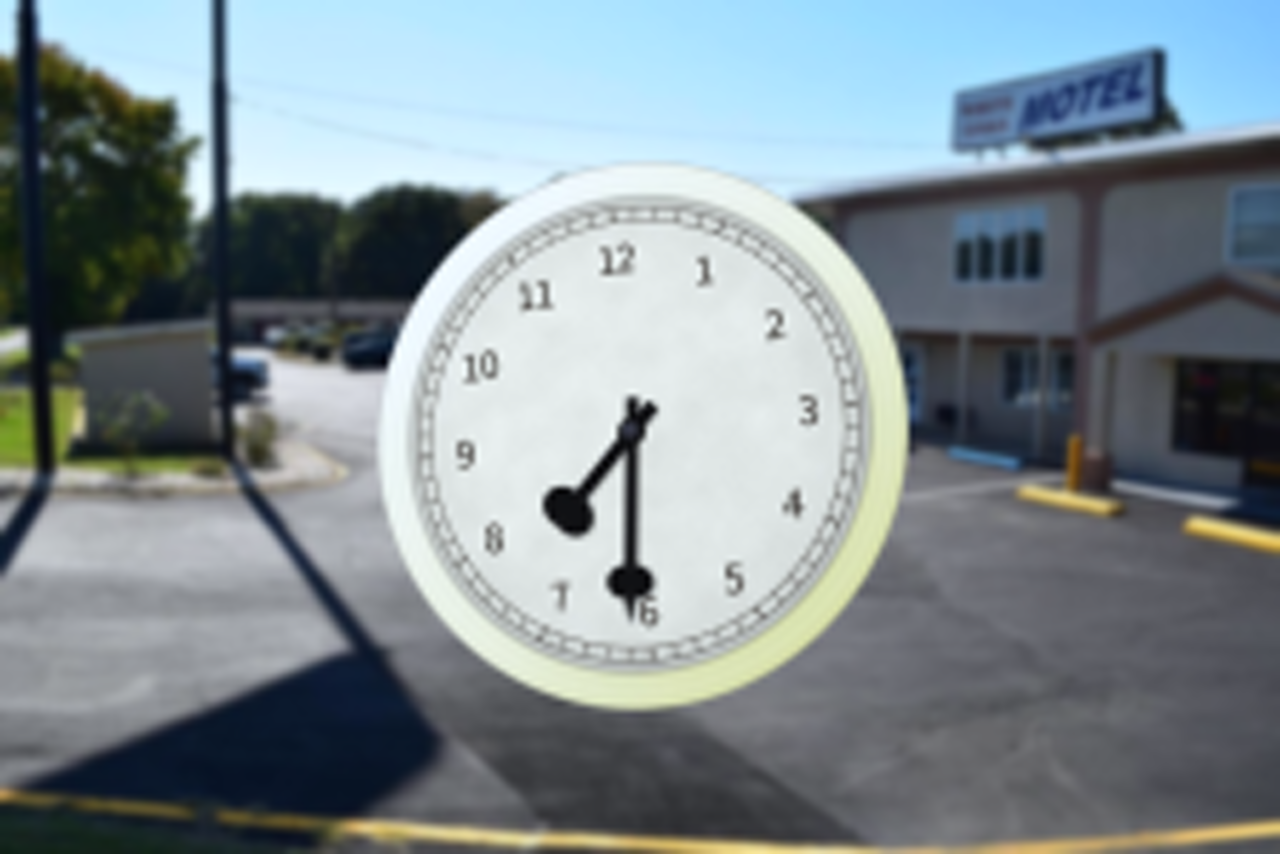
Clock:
7.31
